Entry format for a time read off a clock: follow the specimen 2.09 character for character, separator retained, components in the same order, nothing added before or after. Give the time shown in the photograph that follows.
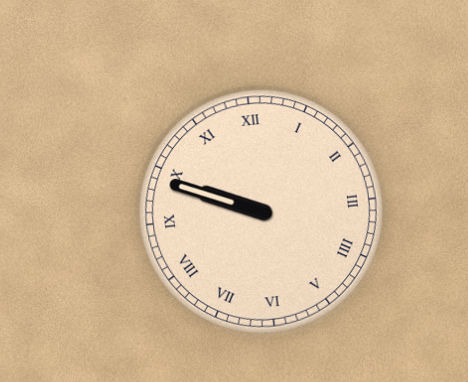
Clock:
9.49
